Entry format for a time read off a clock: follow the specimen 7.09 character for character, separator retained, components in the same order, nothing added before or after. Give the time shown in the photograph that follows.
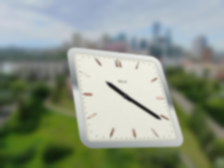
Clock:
10.21
